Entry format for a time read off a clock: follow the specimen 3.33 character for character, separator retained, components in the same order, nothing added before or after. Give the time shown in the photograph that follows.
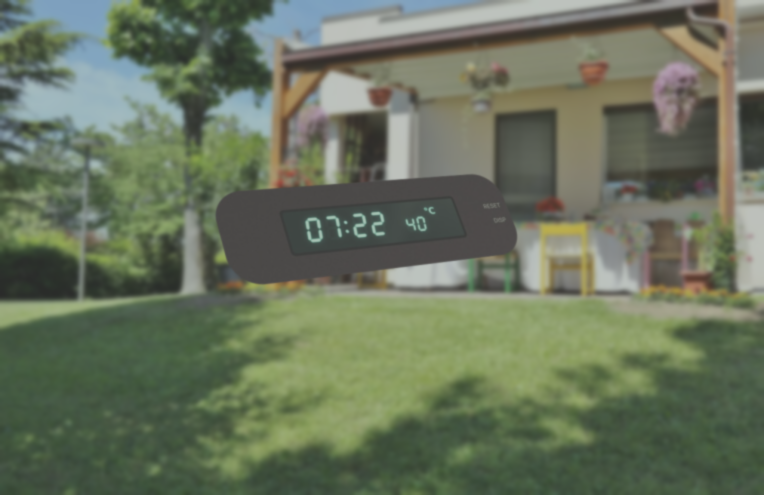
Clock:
7.22
